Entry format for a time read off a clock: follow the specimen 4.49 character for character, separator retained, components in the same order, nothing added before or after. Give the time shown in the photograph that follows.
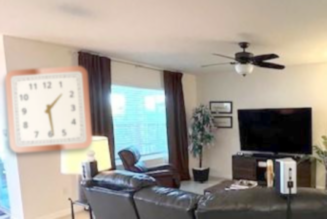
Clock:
1.29
